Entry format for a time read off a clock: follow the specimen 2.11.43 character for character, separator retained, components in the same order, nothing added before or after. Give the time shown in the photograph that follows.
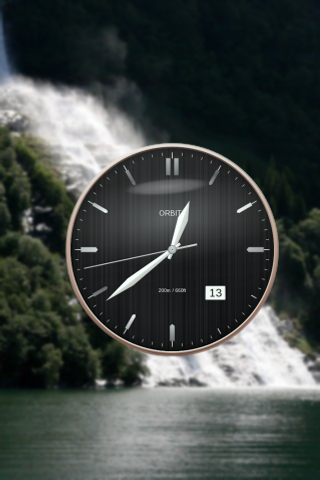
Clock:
12.38.43
